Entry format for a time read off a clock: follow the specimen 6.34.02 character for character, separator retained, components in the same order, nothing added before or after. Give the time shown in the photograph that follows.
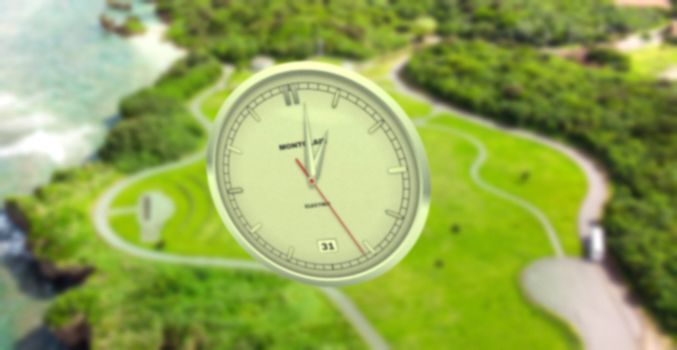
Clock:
1.01.26
